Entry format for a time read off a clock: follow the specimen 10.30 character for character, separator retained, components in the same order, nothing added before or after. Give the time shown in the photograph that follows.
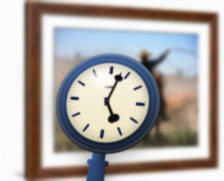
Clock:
5.03
